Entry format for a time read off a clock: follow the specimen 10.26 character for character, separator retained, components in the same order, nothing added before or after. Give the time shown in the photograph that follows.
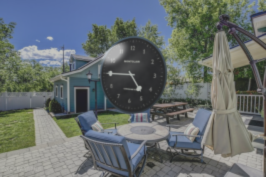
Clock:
4.45
